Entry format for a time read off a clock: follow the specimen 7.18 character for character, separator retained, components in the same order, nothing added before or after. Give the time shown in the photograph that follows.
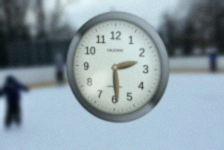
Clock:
2.29
